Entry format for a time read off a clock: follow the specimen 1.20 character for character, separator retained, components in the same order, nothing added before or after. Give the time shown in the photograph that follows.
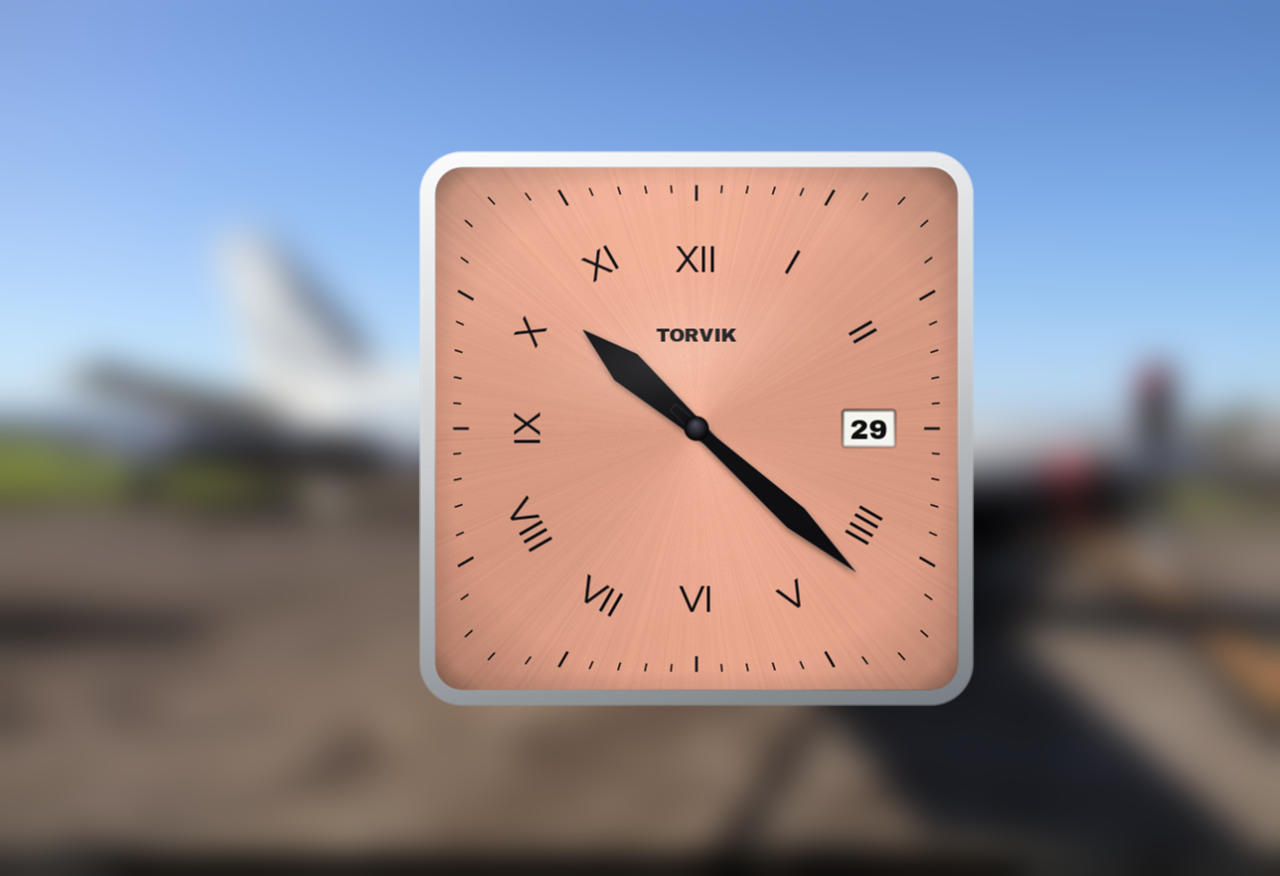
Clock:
10.22
